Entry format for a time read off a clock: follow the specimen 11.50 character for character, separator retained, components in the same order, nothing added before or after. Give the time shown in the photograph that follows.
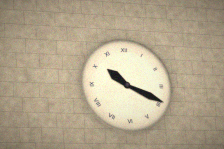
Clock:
10.19
